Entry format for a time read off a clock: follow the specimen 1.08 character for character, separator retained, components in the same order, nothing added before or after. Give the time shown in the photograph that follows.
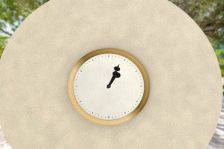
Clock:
1.04
